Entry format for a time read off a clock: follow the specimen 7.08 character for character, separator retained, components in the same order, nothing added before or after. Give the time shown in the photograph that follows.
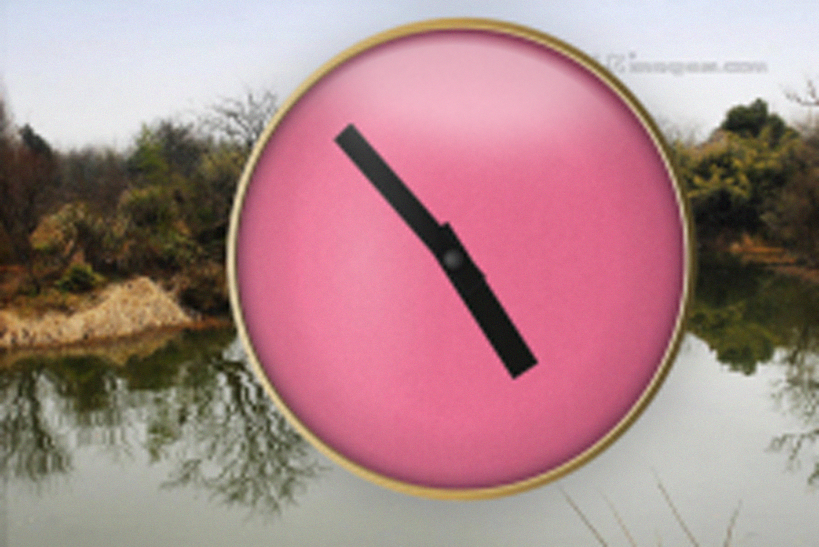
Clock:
4.53
